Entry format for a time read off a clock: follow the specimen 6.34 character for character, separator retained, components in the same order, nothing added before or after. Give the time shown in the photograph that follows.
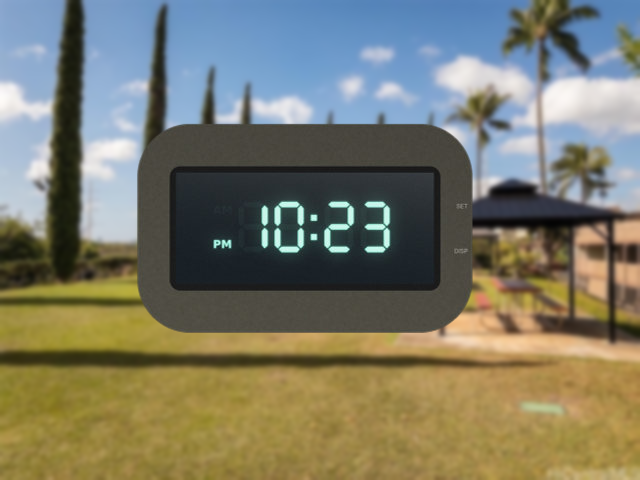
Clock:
10.23
